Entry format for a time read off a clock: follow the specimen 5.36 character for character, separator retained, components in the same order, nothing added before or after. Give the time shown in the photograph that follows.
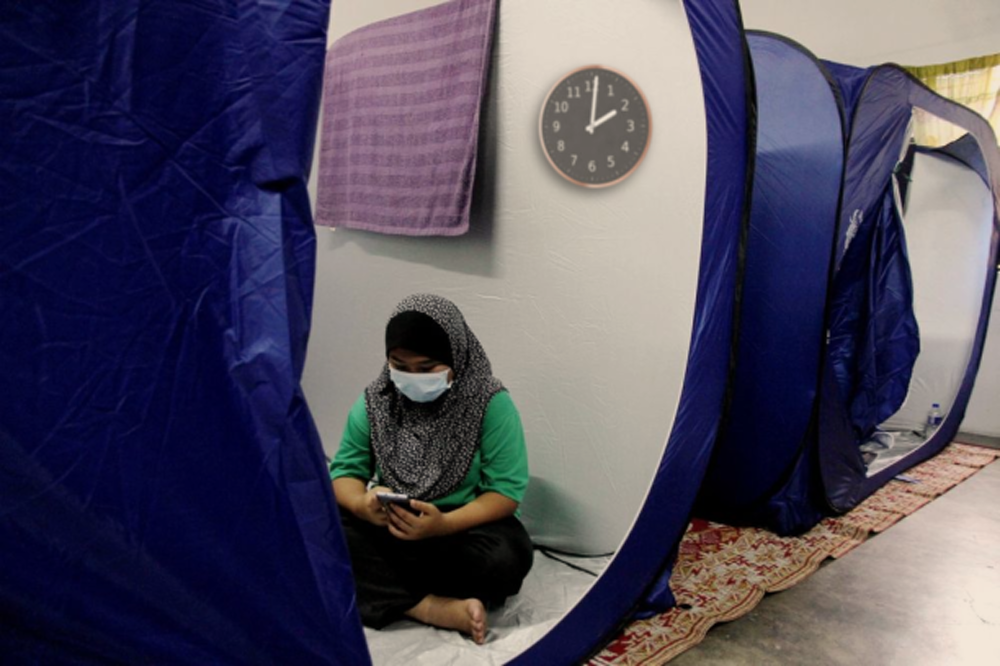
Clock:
2.01
